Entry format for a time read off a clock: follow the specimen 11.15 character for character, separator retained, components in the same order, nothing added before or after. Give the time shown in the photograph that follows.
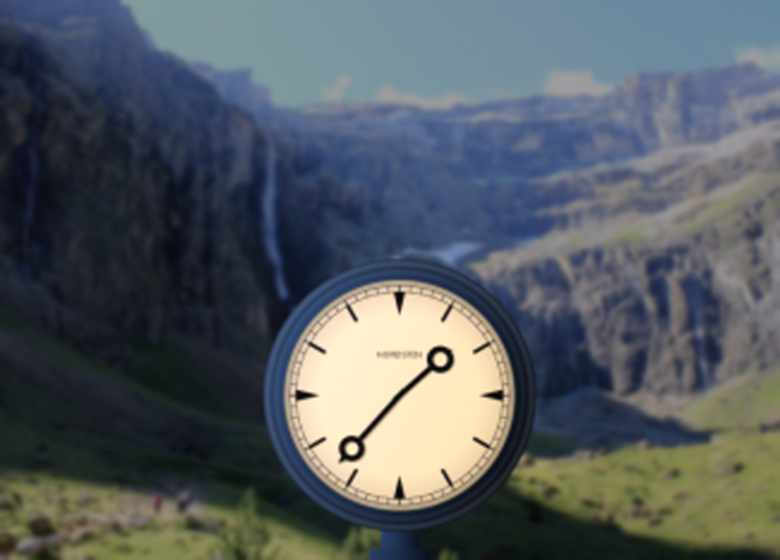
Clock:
1.37
